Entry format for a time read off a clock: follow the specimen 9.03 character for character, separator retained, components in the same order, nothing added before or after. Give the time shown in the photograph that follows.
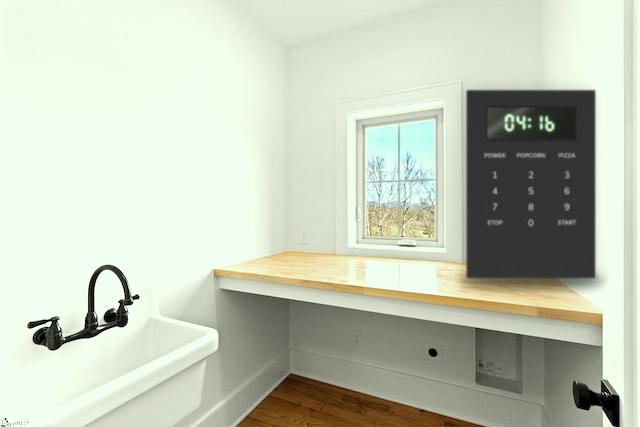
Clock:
4.16
